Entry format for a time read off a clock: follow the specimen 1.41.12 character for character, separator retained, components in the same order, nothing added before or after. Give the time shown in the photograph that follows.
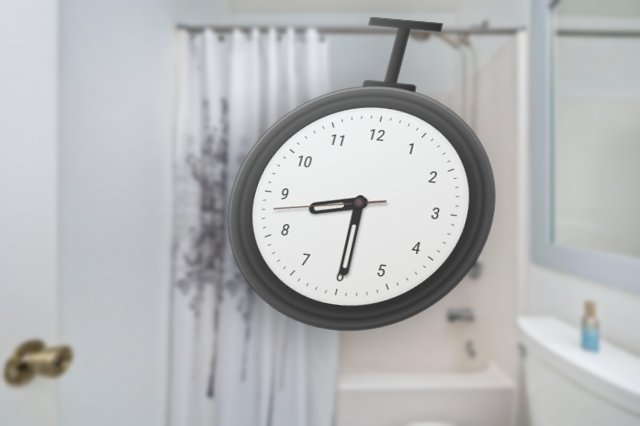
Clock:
8.29.43
